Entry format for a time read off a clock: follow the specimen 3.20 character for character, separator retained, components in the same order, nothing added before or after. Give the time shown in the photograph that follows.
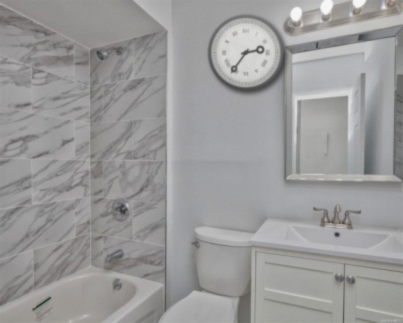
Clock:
2.36
